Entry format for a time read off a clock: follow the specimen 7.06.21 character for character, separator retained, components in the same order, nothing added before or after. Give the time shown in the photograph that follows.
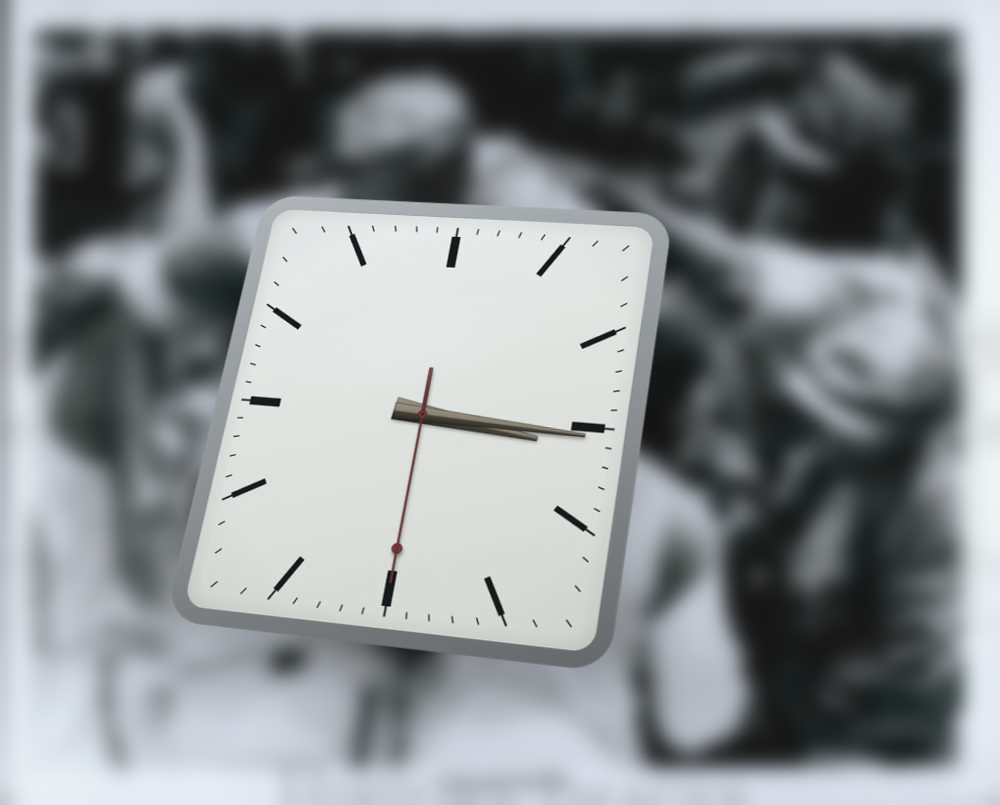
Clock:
3.15.30
